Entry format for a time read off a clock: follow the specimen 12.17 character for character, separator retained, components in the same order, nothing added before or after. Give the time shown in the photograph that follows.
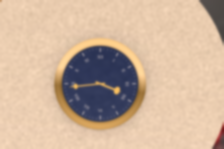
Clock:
3.44
